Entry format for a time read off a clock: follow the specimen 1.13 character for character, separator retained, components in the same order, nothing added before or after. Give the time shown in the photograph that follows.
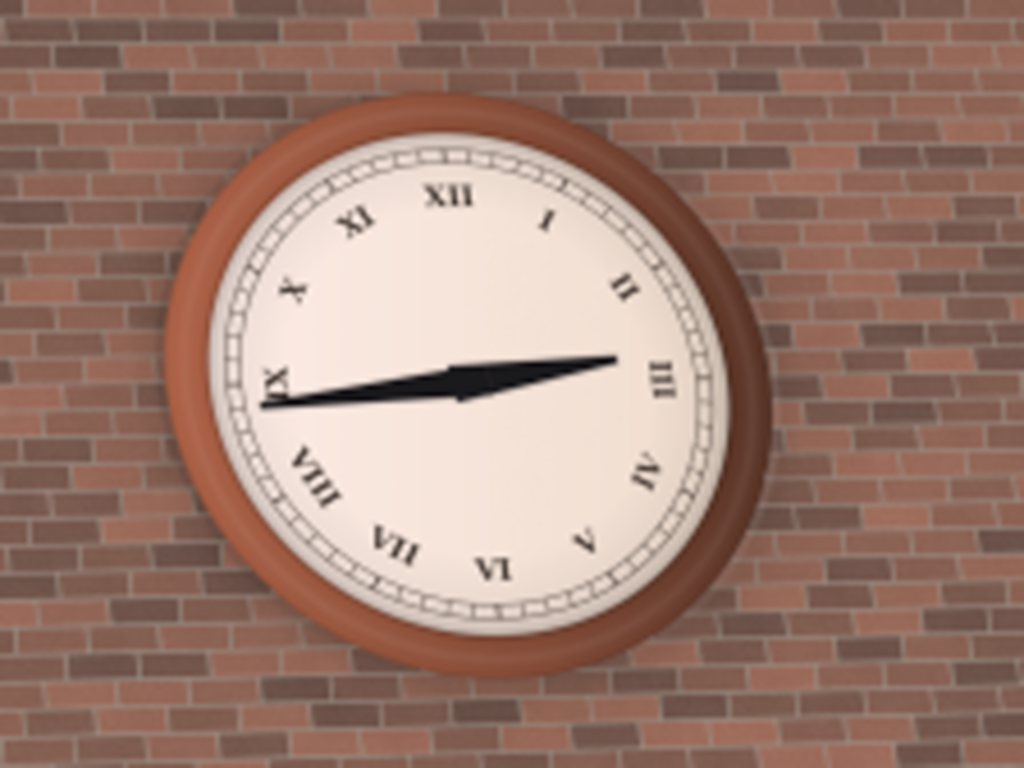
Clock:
2.44
